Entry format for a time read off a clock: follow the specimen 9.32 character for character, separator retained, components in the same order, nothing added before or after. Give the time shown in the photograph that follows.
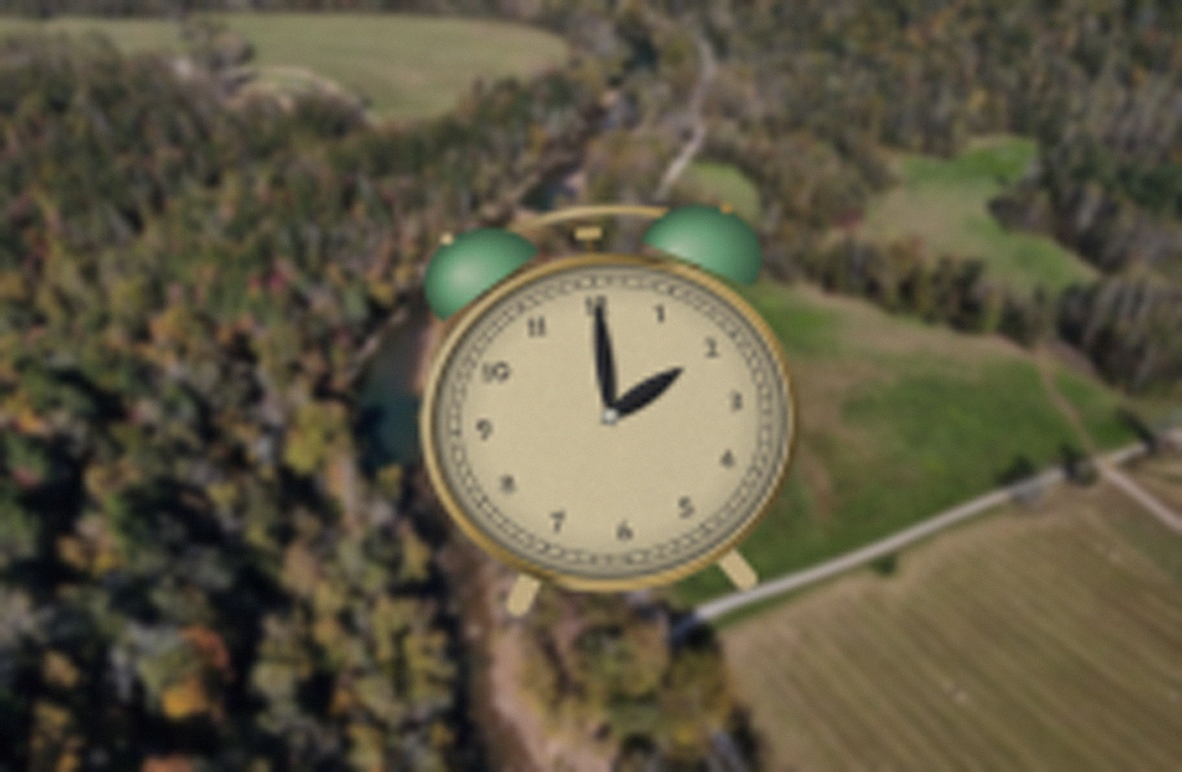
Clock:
2.00
